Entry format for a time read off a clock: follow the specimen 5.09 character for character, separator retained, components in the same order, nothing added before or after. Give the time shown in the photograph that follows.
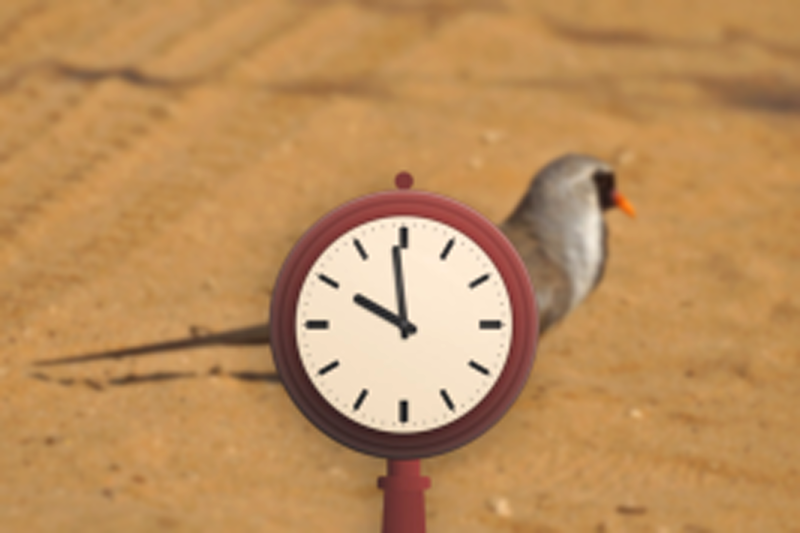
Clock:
9.59
